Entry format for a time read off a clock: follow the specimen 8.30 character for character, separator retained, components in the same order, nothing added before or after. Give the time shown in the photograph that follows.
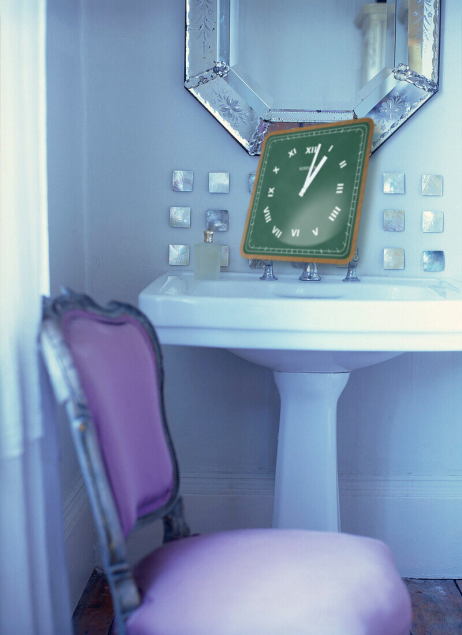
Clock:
1.02
